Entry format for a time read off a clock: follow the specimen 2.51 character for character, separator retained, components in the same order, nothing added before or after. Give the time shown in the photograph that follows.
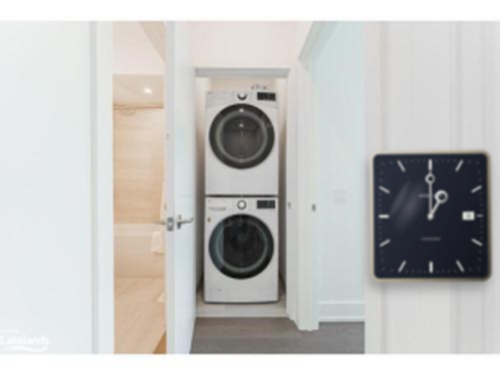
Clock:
1.00
